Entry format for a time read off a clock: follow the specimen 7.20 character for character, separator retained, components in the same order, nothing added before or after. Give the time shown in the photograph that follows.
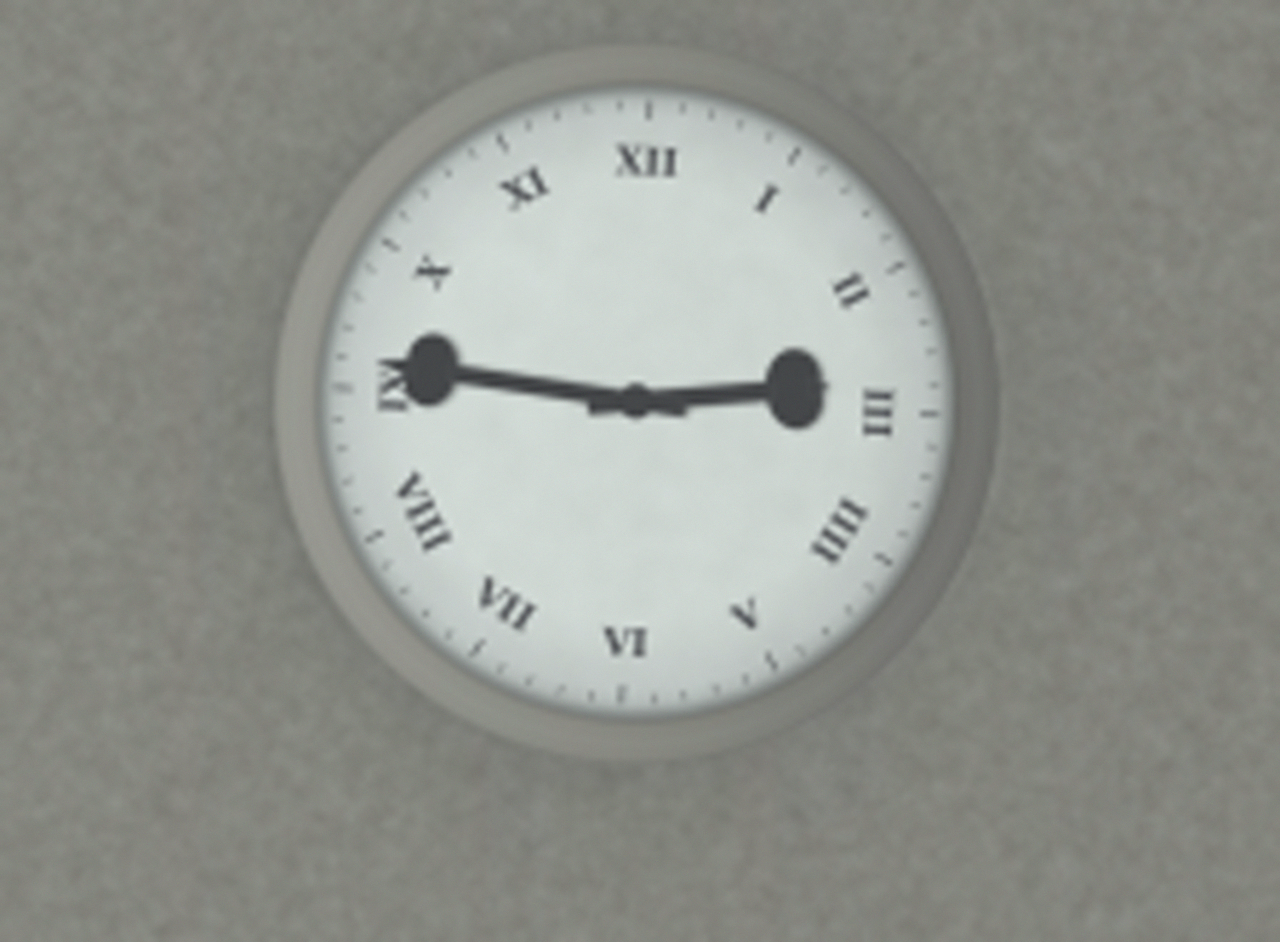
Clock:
2.46
